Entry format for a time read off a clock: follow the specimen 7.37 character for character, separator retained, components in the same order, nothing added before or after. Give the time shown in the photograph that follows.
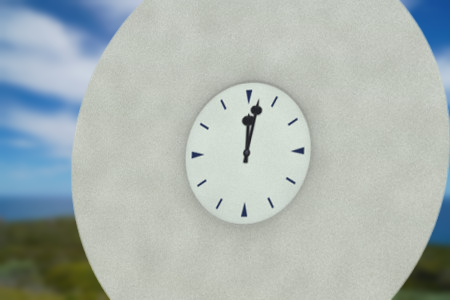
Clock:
12.02
